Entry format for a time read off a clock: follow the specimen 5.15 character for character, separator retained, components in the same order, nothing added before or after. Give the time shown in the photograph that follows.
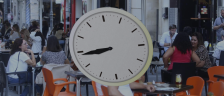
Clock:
8.44
